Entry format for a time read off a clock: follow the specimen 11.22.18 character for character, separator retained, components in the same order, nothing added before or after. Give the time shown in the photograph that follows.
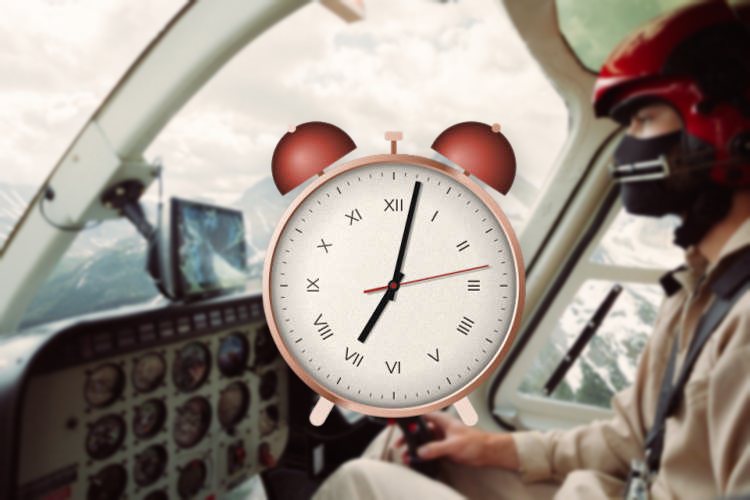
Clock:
7.02.13
